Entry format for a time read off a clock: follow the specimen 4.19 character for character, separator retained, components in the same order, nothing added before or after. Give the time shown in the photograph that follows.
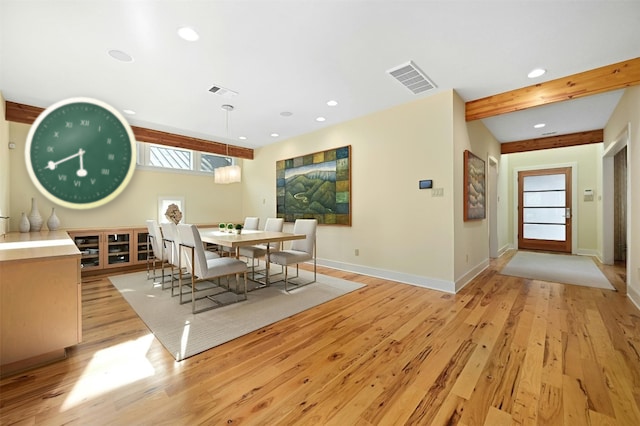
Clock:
5.40
